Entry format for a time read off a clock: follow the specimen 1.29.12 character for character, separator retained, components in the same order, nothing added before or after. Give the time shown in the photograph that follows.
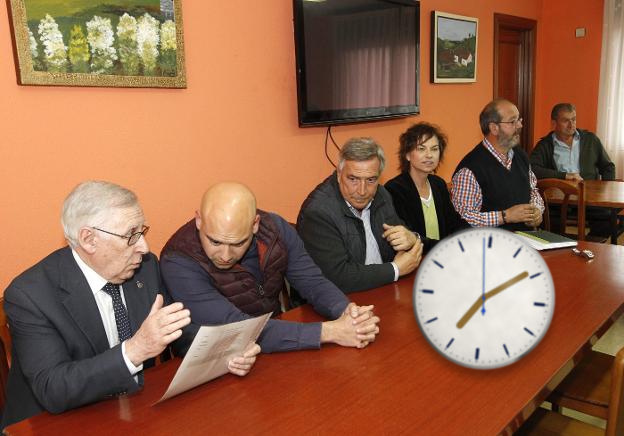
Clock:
7.08.59
